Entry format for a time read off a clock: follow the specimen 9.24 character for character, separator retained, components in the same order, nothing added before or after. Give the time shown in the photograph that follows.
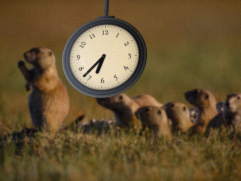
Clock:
6.37
